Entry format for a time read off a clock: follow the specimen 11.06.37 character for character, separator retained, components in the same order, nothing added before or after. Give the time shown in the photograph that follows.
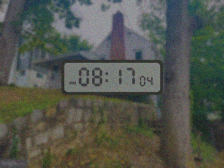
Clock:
8.17.04
